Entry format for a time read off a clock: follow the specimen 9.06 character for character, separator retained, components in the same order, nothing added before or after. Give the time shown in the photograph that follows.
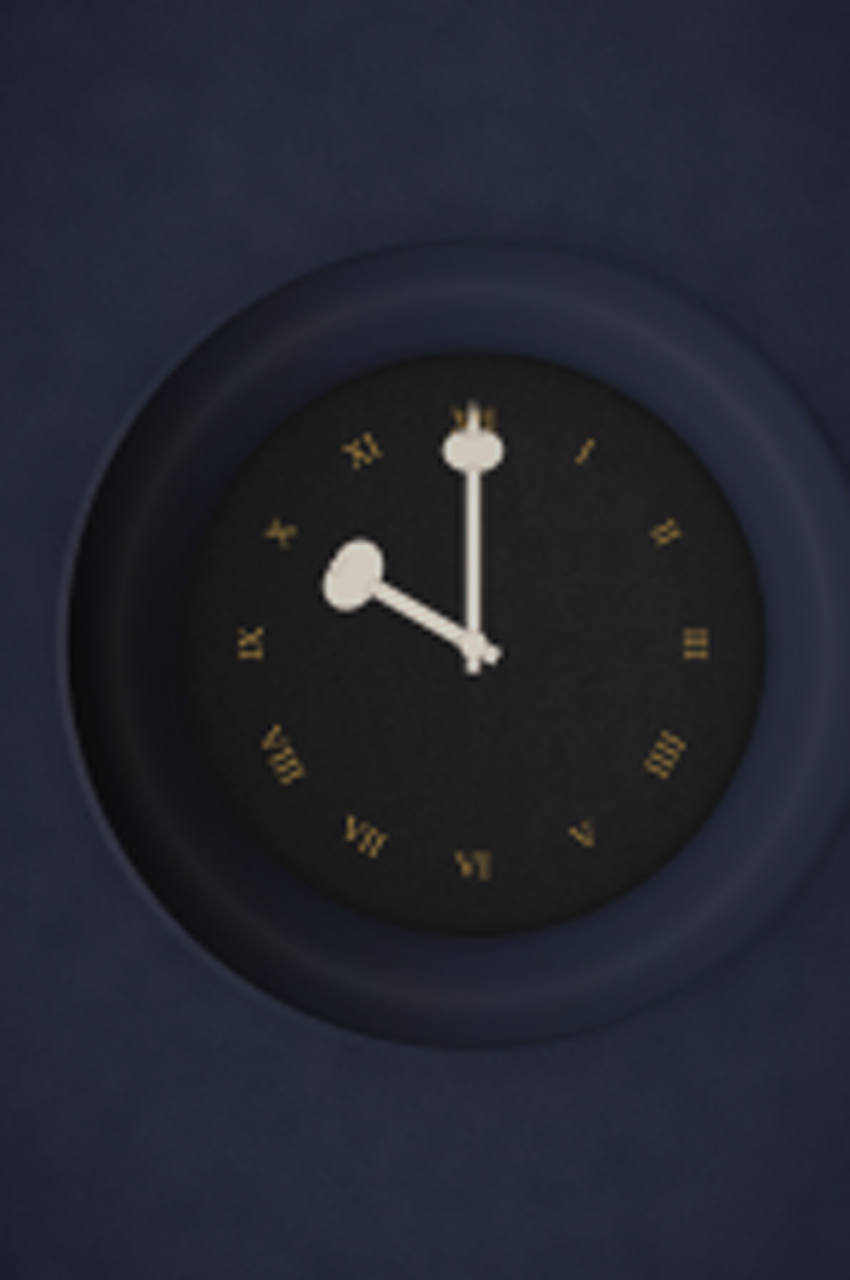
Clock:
10.00
